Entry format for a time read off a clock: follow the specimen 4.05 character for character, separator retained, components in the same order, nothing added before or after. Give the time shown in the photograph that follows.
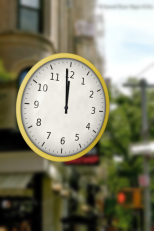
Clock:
11.59
